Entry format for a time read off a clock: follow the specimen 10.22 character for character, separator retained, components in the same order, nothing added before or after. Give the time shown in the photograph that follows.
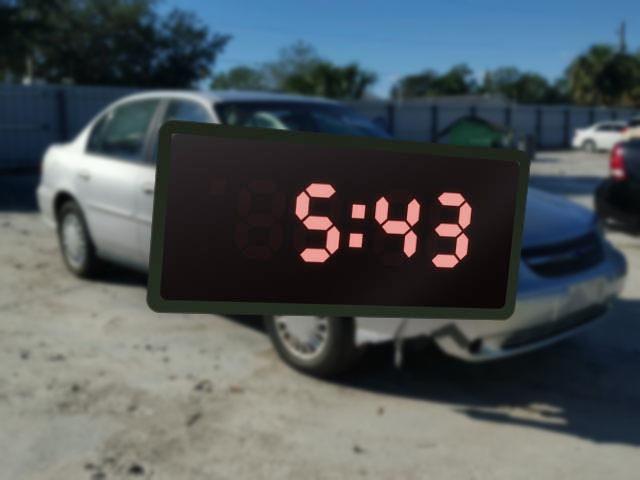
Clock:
5.43
